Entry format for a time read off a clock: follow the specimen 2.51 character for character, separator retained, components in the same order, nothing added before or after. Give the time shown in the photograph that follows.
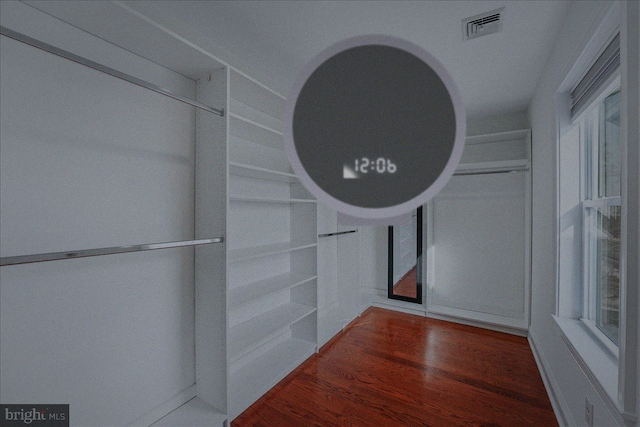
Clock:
12.06
